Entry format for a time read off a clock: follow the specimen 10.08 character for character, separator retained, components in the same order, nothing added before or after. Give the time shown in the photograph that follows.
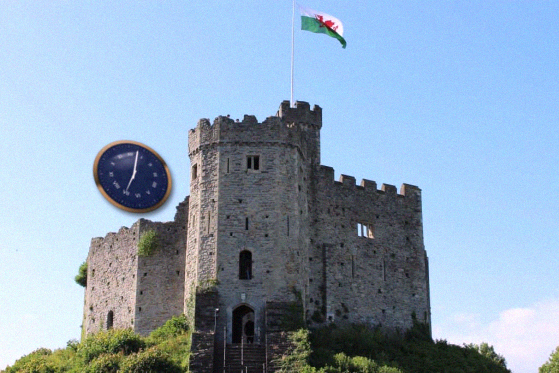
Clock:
7.03
